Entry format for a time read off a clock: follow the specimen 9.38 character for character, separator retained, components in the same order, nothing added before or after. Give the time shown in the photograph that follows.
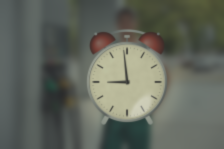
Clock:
8.59
